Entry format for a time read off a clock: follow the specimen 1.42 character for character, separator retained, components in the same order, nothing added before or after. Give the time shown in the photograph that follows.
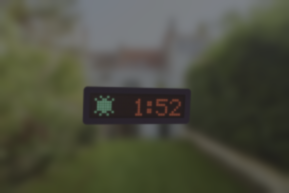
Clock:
1.52
